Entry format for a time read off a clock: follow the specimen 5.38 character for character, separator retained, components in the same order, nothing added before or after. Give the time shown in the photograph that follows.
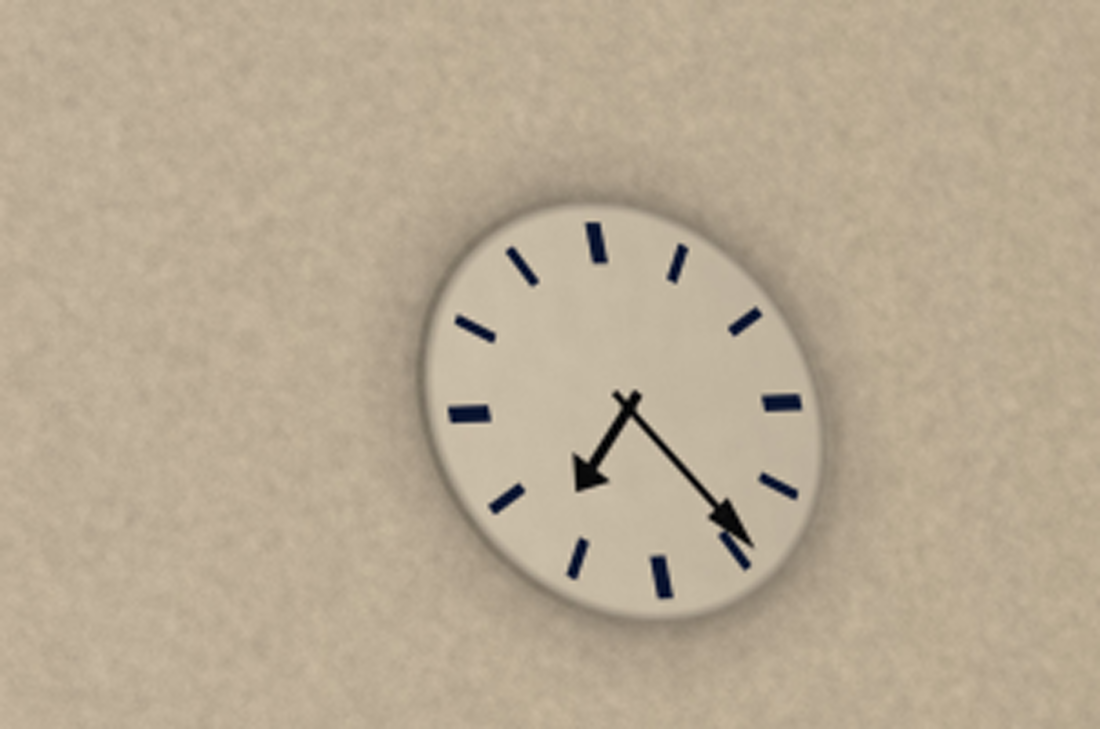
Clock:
7.24
